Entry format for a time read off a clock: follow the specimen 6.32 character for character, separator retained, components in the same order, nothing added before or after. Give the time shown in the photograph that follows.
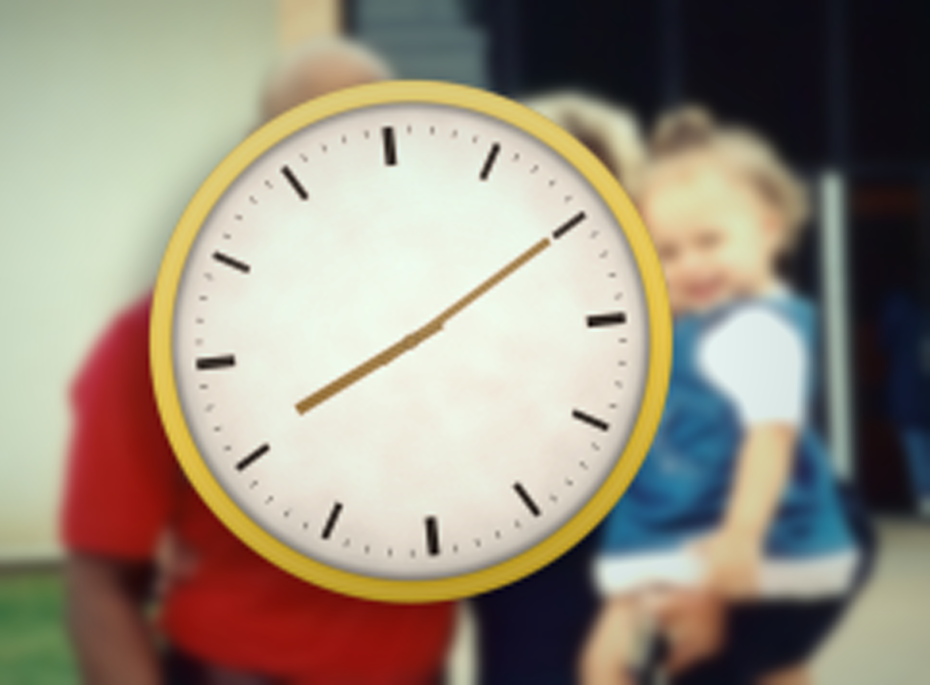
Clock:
8.10
